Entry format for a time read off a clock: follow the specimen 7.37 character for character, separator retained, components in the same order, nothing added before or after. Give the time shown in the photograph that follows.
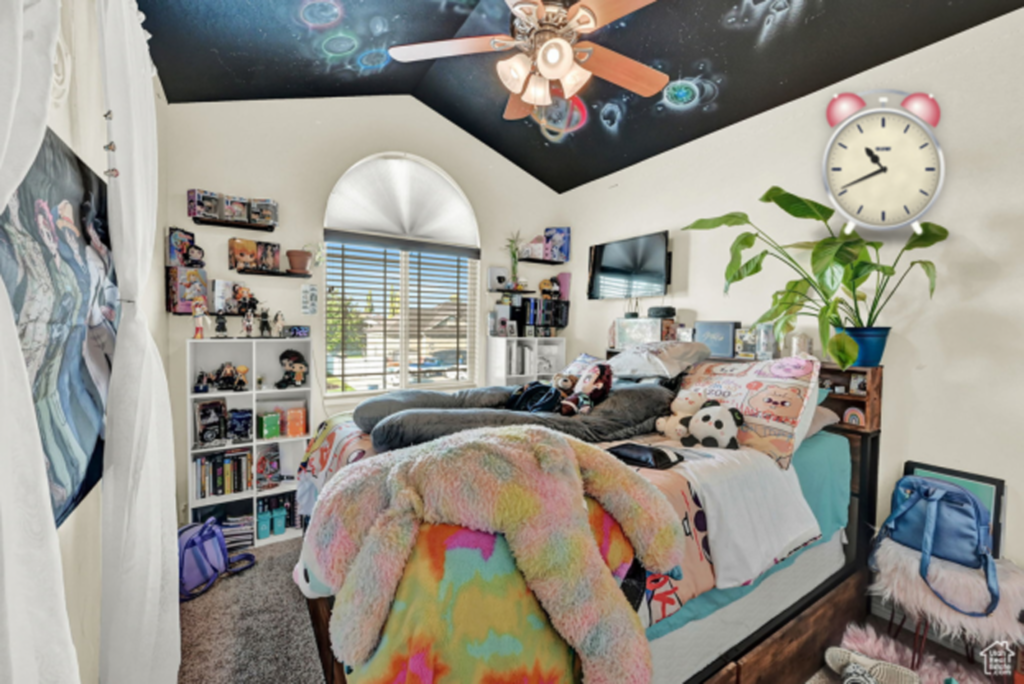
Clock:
10.41
